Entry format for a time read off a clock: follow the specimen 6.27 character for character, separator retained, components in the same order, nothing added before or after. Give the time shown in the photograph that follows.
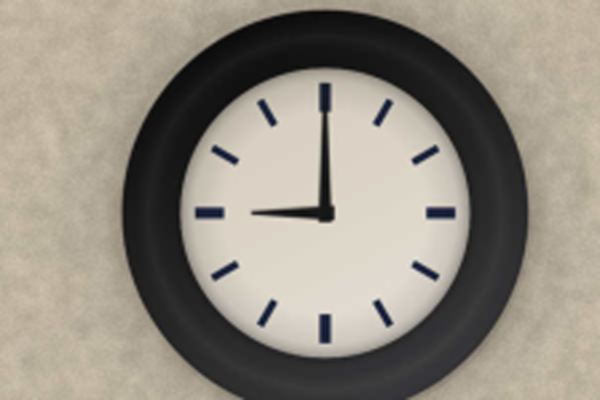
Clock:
9.00
